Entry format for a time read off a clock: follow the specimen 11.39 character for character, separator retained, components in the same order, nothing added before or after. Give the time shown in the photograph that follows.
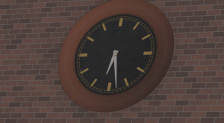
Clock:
6.28
